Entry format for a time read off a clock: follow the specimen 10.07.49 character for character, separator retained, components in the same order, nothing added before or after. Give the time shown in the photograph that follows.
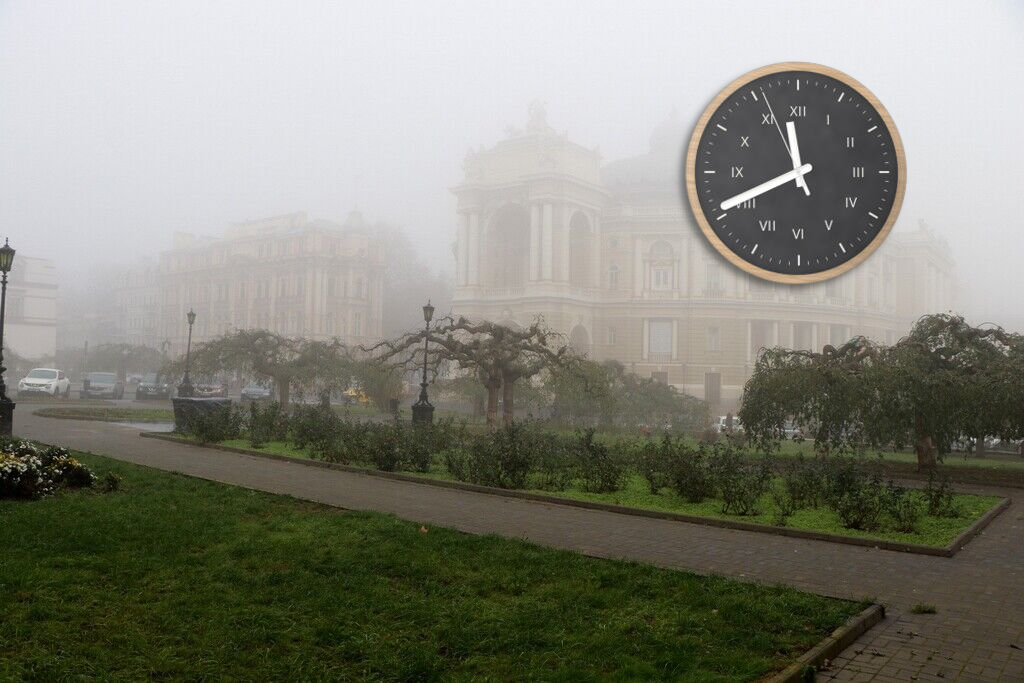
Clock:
11.40.56
